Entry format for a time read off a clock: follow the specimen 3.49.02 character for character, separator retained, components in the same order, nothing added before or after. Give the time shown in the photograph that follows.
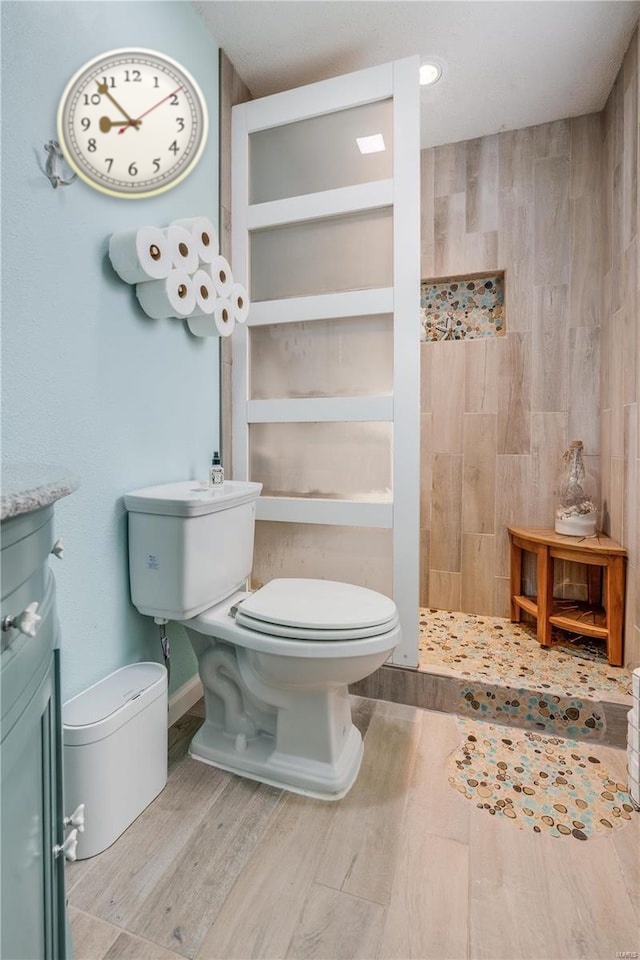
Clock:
8.53.09
